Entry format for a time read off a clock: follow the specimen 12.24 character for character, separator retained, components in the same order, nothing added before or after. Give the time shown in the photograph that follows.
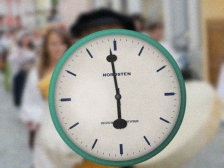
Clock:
5.59
